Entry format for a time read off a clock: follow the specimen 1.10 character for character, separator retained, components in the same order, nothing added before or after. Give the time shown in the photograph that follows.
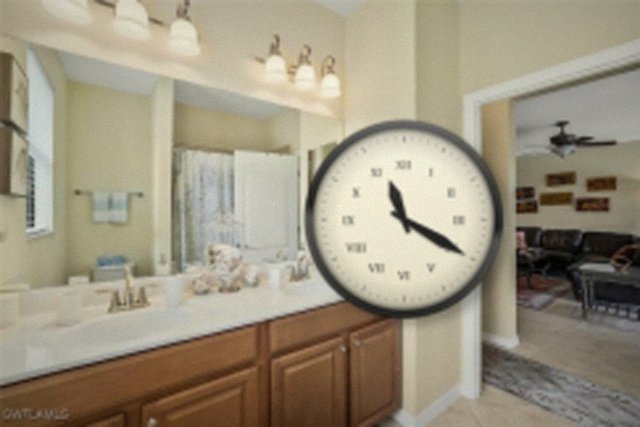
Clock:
11.20
